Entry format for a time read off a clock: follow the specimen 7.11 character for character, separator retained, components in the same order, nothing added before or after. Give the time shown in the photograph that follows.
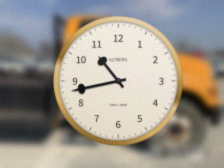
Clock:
10.43
